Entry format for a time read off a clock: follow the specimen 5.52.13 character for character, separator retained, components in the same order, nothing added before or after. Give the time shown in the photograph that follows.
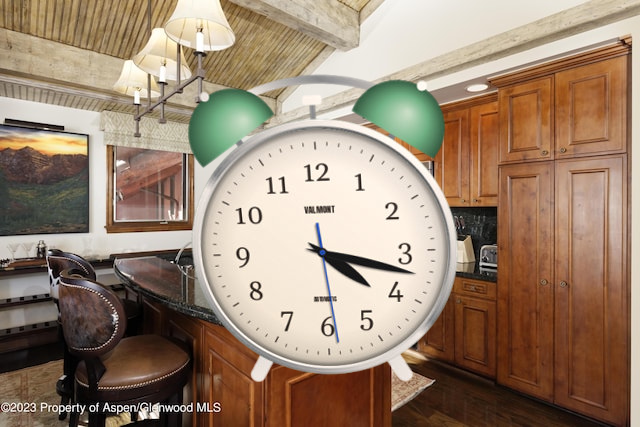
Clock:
4.17.29
